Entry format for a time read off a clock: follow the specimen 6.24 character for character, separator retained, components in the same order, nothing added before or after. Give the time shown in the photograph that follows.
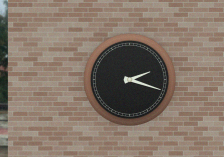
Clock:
2.18
